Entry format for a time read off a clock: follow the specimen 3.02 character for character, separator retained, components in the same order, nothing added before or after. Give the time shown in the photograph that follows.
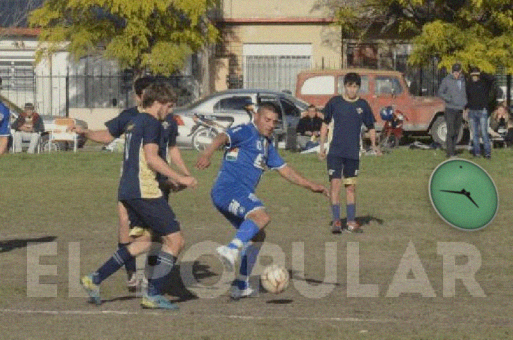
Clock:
4.46
